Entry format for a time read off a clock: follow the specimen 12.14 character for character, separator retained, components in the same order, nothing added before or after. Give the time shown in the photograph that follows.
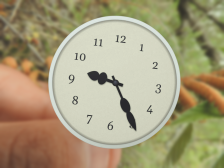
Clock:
9.25
